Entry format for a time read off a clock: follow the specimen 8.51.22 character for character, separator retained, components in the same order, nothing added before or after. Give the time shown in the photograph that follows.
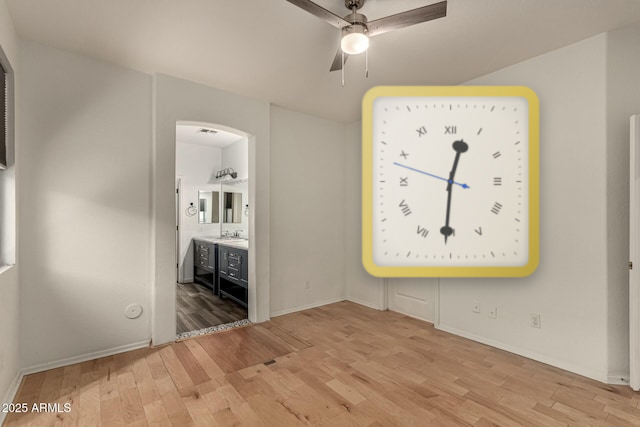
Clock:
12.30.48
